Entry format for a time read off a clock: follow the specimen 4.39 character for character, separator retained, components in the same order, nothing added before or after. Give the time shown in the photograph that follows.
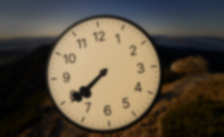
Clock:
7.39
